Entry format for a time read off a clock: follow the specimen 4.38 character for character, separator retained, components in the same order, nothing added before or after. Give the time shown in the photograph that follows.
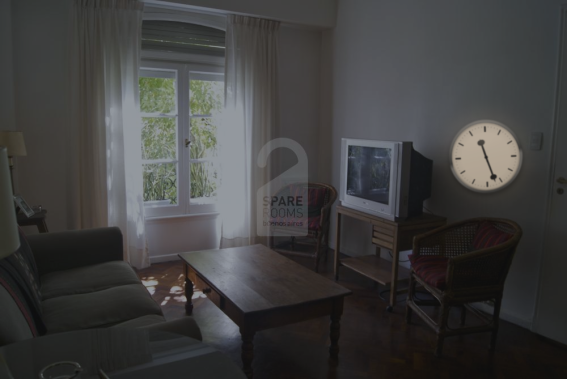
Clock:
11.27
